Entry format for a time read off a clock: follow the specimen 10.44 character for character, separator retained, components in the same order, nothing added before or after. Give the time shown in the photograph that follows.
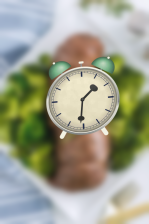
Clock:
1.31
